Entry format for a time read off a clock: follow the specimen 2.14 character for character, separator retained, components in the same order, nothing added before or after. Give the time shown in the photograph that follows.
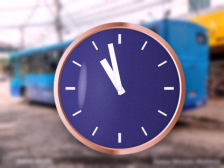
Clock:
10.58
